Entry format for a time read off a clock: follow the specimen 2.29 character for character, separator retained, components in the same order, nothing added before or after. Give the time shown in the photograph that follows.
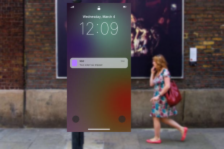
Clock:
12.09
